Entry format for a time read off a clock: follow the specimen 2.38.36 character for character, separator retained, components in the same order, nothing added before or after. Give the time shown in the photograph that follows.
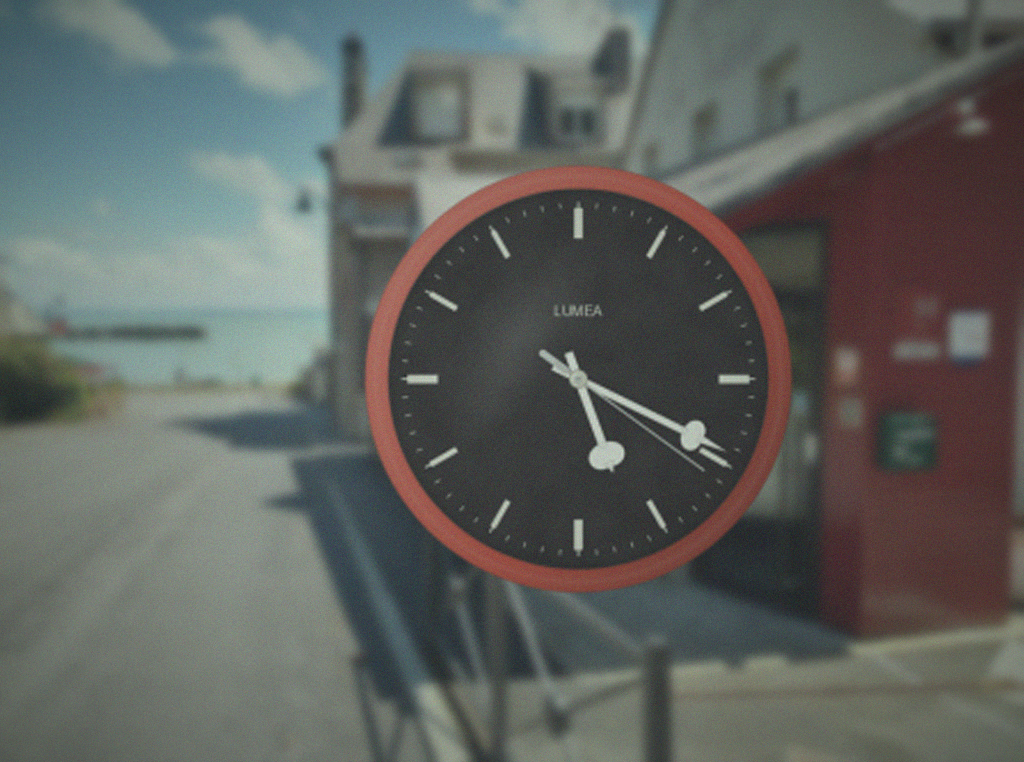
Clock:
5.19.21
